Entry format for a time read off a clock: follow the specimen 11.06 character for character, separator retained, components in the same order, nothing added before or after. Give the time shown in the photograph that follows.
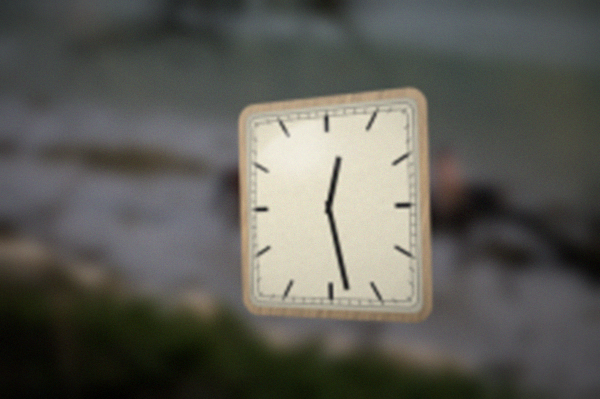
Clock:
12.28
